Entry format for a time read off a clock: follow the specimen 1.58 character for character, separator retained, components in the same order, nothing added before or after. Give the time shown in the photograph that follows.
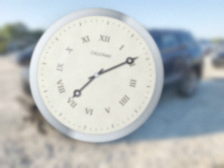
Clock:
7.09
